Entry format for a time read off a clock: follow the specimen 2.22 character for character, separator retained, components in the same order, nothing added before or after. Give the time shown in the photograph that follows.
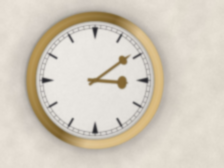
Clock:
3.09
